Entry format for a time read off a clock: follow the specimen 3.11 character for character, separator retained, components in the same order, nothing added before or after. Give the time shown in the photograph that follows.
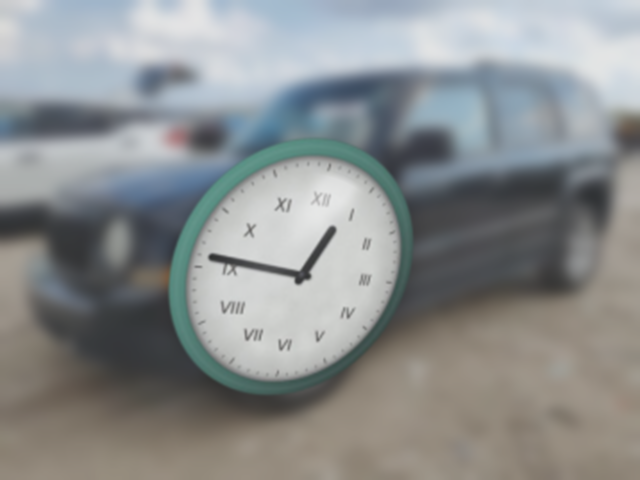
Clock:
12.46
